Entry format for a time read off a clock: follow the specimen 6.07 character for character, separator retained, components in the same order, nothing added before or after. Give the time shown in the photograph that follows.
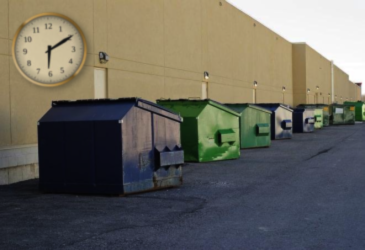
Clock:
6.10
